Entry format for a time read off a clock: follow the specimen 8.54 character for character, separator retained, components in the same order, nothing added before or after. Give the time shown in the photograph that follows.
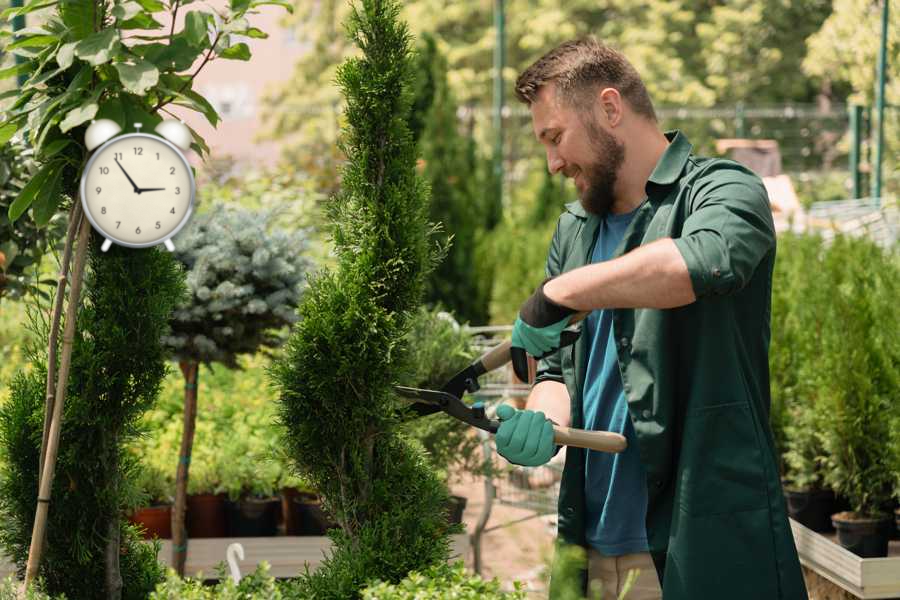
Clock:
2.54
